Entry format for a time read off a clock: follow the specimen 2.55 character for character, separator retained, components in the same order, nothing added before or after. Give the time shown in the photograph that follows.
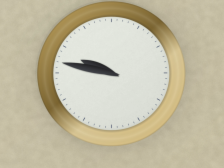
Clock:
9.47
